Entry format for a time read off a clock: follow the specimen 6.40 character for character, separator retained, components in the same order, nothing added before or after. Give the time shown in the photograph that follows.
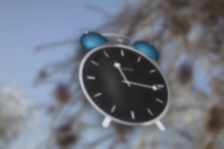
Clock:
11.16
